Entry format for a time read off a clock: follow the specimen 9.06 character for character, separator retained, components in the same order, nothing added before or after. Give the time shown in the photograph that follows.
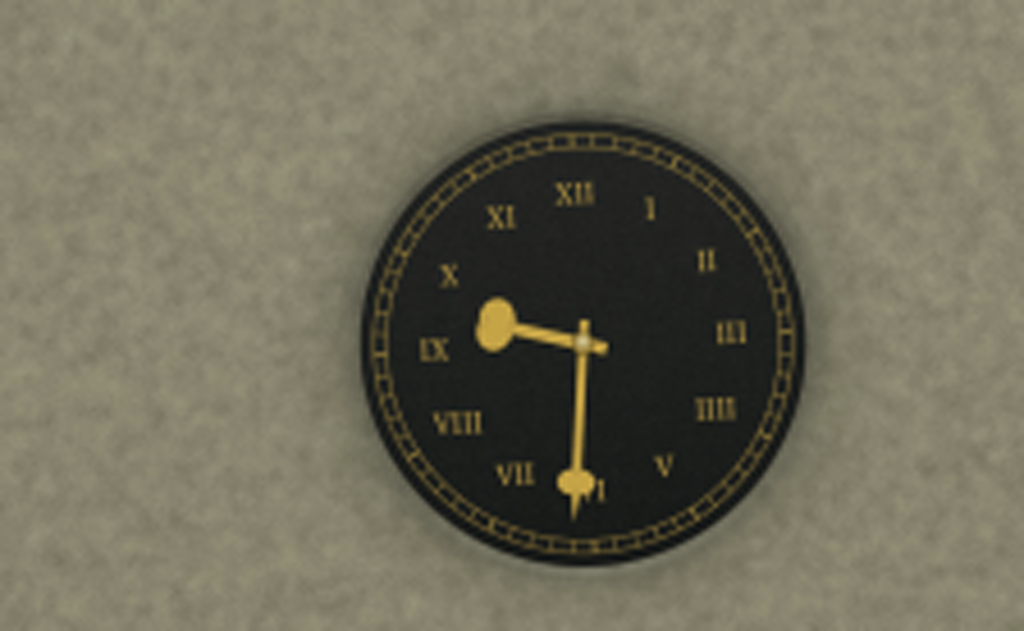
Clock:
9.31
